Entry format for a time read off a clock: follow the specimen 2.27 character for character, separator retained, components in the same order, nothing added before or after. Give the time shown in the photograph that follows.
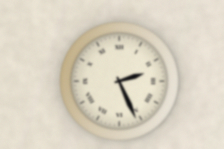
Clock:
2.26
